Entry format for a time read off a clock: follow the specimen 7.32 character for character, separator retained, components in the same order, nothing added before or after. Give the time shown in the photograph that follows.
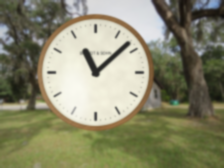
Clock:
11.08
